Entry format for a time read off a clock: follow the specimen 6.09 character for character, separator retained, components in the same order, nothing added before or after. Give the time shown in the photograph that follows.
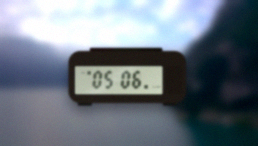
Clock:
5.06
